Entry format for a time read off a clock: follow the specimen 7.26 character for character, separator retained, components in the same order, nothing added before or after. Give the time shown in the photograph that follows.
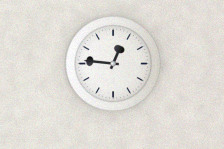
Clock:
12.46
